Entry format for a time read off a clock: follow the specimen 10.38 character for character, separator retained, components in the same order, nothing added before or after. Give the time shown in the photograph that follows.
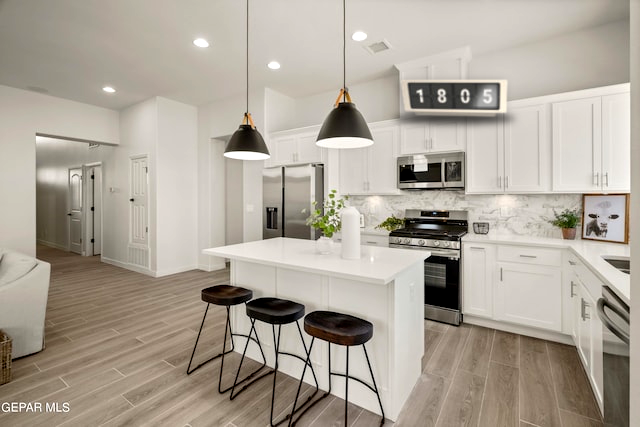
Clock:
18.05
